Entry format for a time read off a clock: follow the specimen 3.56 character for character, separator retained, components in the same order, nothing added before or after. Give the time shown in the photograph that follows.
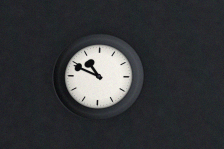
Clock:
10.49
